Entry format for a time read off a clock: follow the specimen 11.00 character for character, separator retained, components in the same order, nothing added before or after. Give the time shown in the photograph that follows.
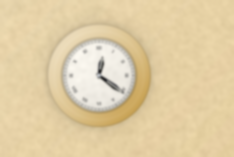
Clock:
12.21
